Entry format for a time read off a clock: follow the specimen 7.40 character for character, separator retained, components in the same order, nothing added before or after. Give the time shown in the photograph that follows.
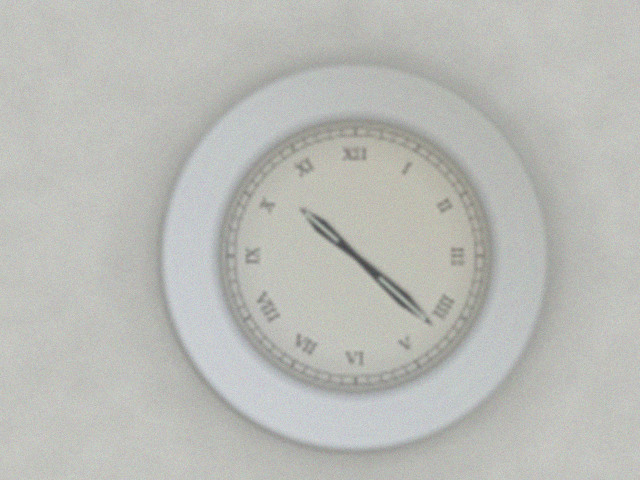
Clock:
10.22
